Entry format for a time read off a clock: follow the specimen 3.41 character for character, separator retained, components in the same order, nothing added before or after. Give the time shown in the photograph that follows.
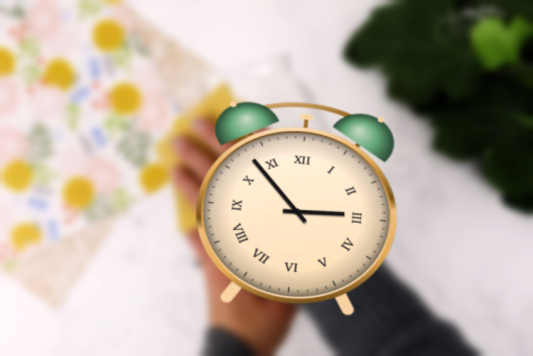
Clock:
2.53
